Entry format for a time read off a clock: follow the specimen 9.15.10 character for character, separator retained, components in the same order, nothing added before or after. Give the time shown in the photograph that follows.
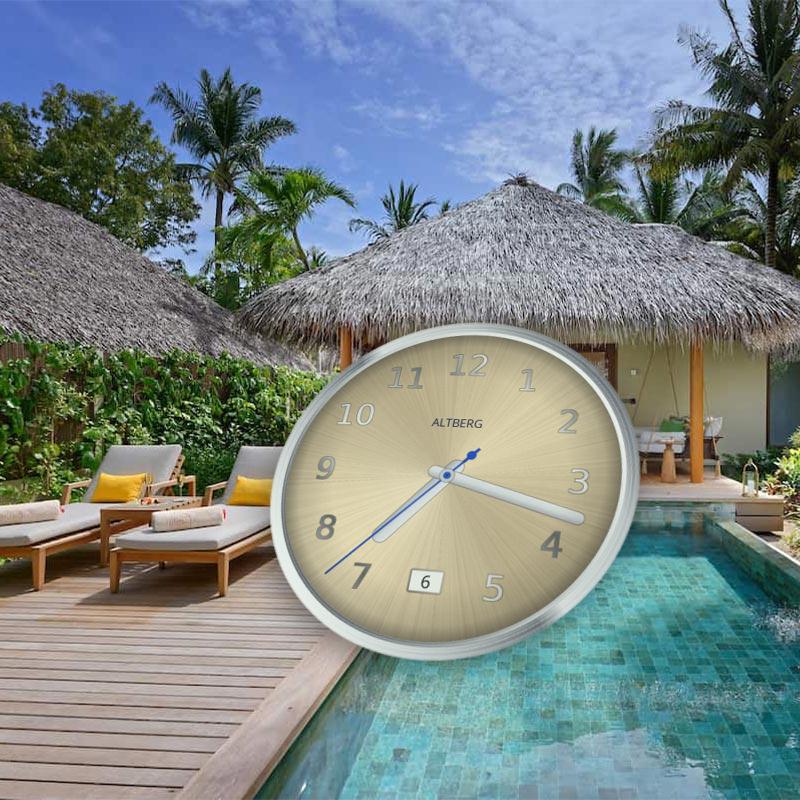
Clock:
7.17.37
